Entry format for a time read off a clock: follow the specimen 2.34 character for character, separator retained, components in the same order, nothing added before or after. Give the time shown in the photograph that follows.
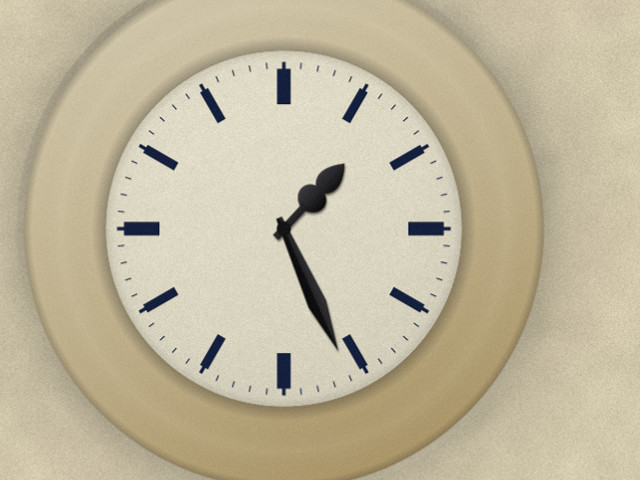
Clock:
1.26
